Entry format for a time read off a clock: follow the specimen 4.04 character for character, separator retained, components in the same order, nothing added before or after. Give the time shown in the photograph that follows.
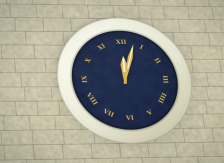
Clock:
12.03
